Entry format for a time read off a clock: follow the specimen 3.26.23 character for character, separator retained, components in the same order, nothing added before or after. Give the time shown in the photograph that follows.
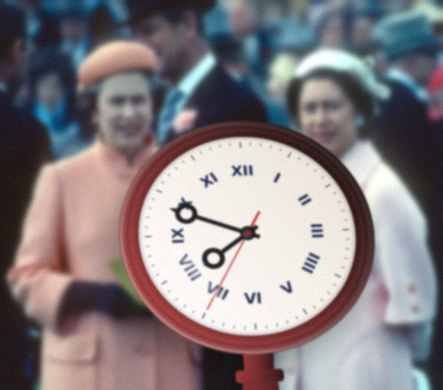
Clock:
7.48.35
